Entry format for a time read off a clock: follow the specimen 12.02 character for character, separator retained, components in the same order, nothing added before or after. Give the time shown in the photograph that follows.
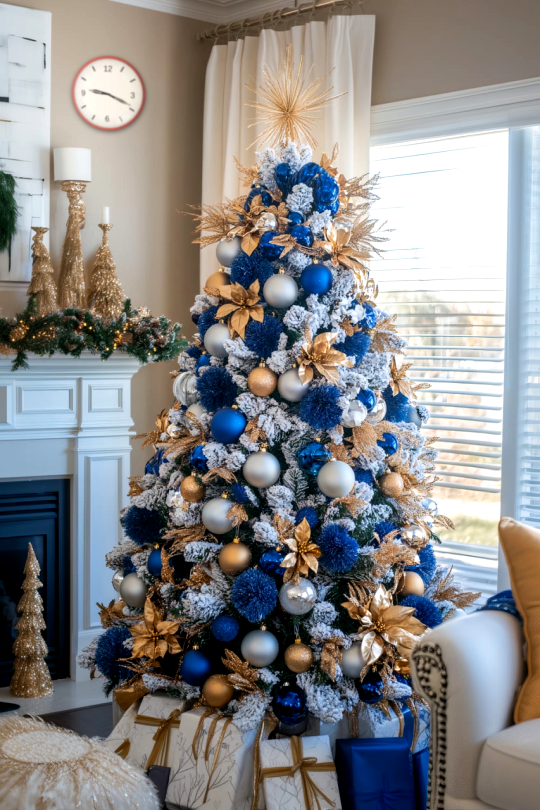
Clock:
9.19
